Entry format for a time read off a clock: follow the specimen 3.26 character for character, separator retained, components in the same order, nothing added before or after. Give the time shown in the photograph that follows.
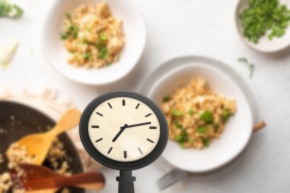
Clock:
7.13
